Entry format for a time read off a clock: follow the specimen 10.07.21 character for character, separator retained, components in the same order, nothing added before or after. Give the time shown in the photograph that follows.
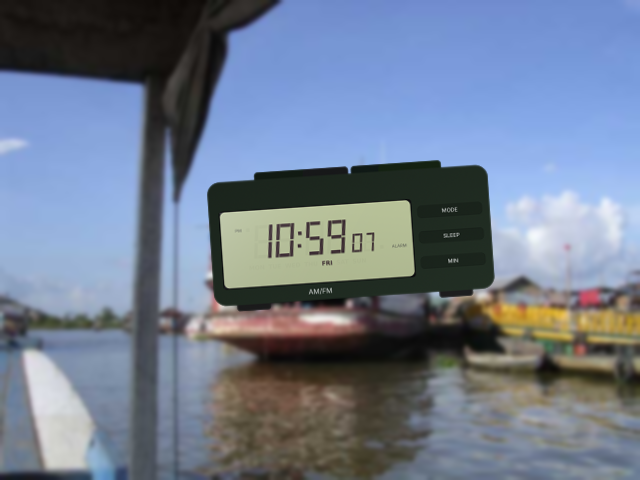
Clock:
10.59.07
